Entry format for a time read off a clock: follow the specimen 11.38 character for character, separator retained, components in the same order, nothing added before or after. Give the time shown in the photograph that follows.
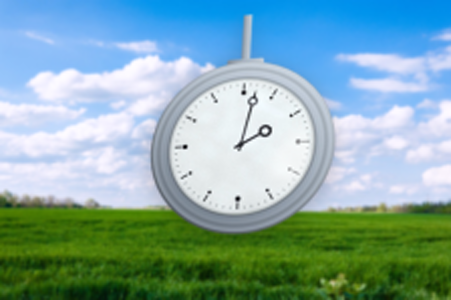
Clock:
2.02
